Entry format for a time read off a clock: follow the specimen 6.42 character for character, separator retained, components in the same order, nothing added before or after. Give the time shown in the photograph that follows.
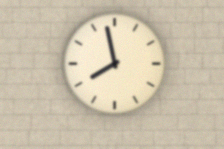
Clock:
7.58
